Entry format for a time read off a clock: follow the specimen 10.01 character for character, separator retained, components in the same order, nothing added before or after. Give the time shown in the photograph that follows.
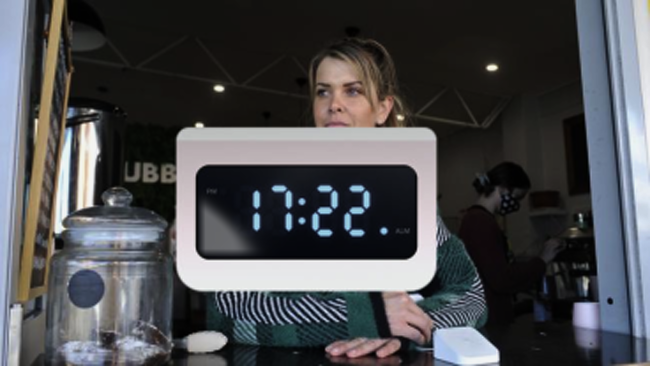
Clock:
17.22
